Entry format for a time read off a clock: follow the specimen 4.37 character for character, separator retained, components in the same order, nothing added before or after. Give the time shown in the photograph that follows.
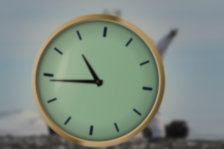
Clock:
10.44
